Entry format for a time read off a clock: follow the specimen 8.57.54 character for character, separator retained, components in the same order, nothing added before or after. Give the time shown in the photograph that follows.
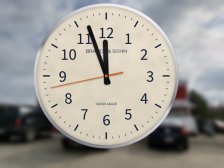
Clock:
11.56.43
